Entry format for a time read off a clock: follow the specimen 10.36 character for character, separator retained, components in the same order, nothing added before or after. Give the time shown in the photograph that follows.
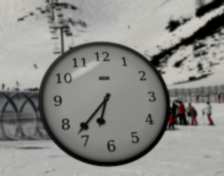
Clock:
6.37
